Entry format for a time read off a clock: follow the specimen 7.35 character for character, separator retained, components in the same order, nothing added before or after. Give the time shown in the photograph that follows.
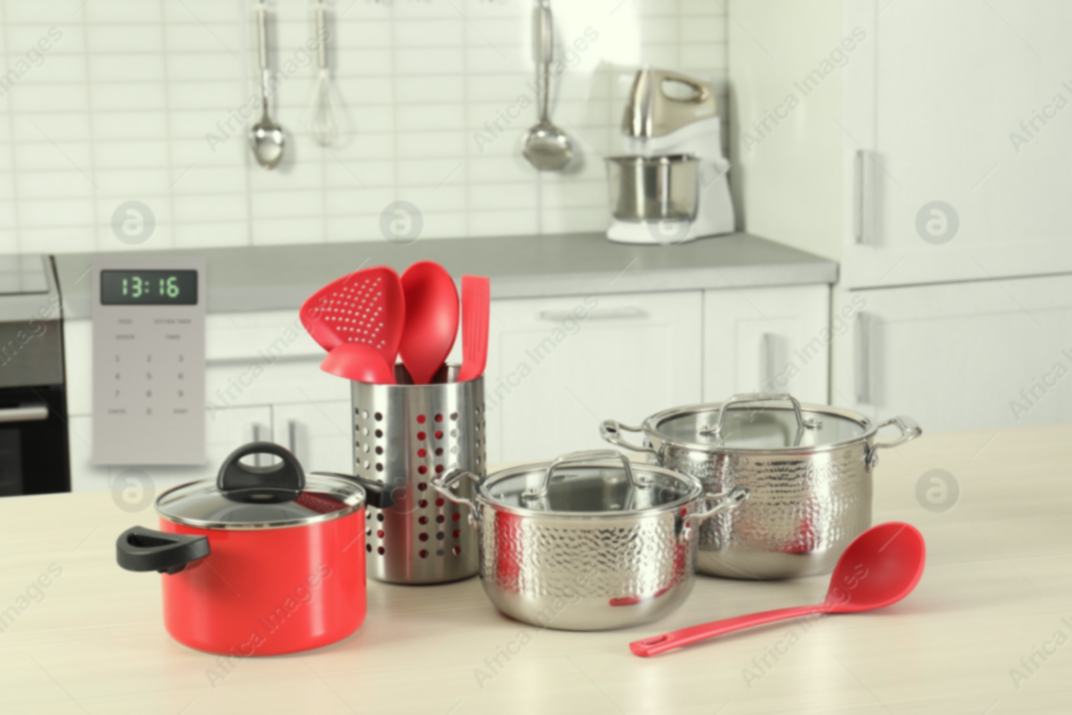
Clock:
13.16
